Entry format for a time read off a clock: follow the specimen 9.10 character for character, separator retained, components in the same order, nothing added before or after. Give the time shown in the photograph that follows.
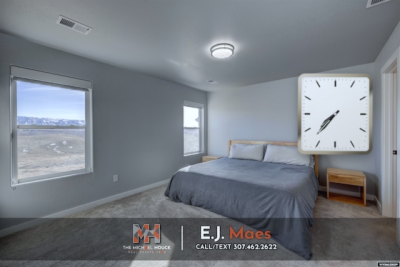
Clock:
7.37
